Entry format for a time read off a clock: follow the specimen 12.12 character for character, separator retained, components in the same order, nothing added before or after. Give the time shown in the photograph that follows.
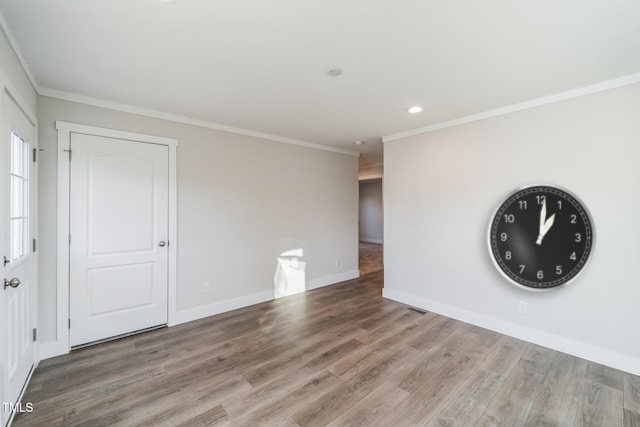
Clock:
1.01
